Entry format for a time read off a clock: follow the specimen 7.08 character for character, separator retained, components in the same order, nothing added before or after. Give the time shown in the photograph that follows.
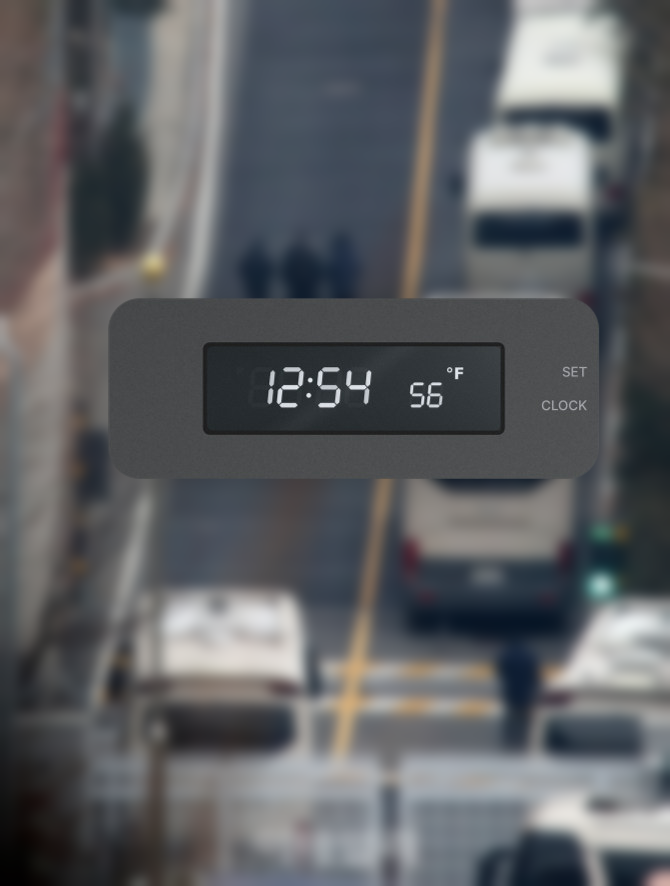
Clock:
12.54
